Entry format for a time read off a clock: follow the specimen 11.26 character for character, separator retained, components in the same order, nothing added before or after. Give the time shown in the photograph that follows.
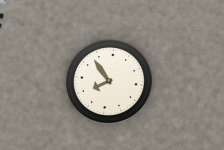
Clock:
7.53
